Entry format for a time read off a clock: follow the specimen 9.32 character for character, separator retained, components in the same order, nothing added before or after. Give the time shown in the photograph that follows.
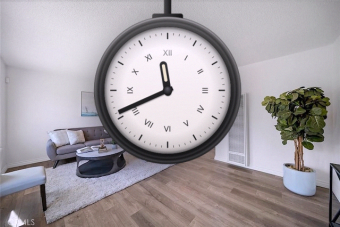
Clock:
11.41
